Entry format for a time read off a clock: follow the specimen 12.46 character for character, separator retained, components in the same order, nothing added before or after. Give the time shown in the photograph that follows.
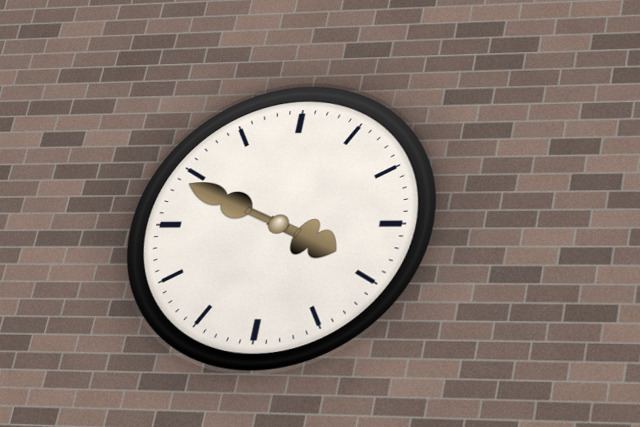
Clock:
3.49
